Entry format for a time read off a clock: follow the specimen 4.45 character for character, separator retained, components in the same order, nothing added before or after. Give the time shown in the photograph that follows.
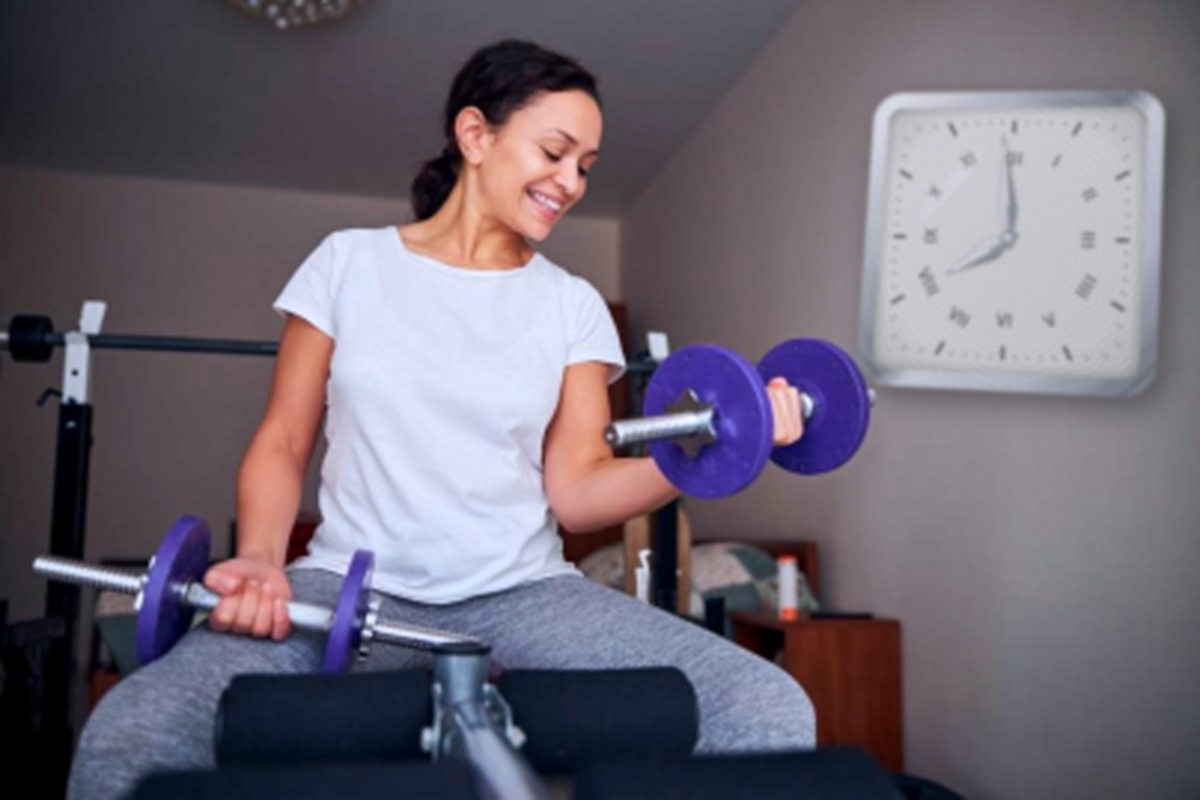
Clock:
7.59
